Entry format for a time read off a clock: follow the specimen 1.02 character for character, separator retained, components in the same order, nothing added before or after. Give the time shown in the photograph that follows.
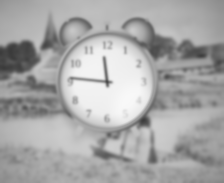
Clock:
11.46
